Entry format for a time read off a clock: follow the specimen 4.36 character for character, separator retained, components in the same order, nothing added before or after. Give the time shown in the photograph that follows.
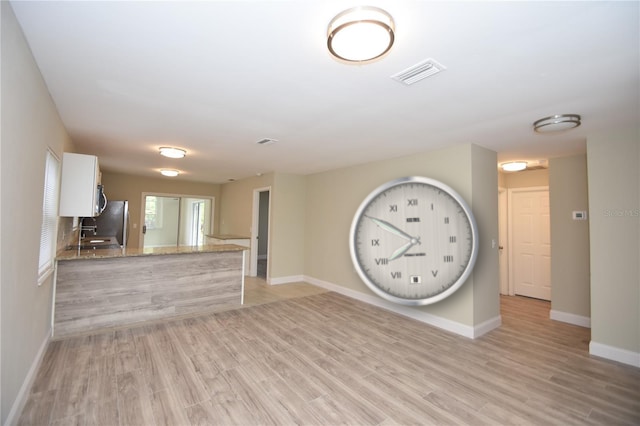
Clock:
7.50
